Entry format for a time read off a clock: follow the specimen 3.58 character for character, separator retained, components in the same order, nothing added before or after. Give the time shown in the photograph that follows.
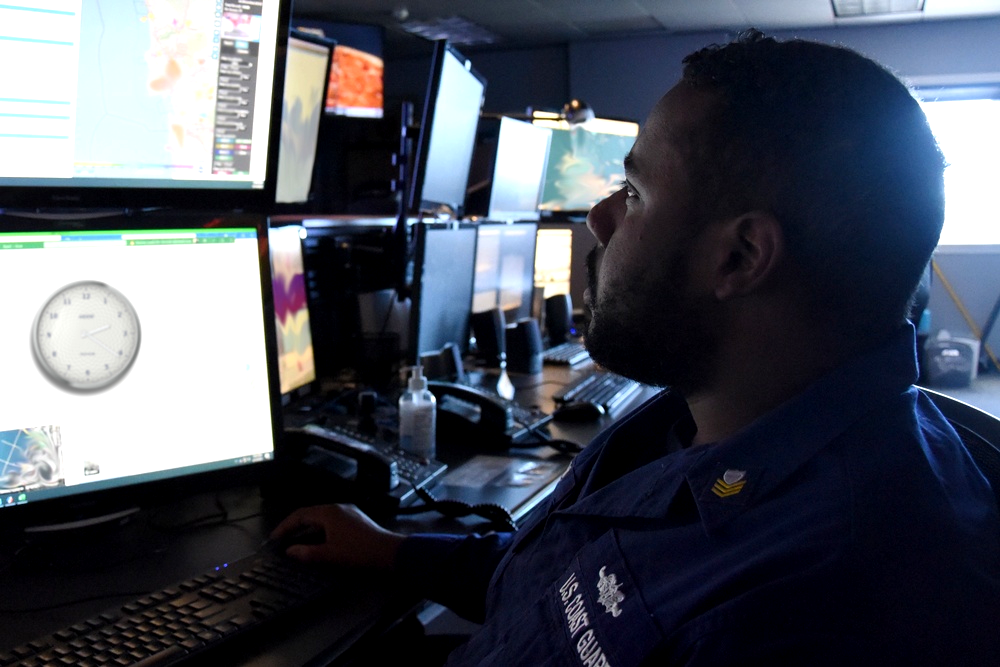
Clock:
2.21
